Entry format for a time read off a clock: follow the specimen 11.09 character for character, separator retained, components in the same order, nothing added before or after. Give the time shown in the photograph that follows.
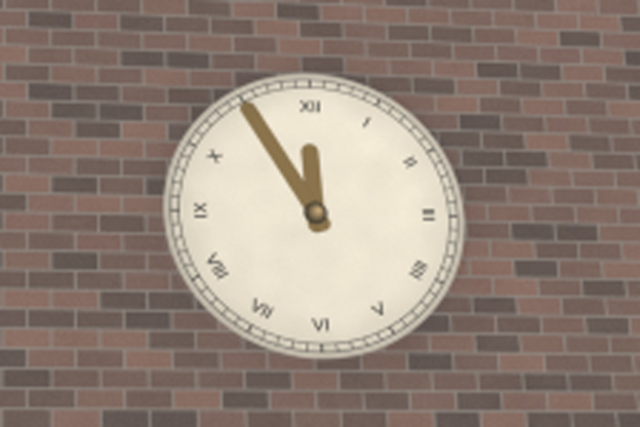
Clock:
11.55
